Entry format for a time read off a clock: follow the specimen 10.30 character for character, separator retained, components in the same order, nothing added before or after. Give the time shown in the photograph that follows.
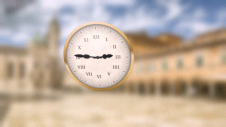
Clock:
2.46
